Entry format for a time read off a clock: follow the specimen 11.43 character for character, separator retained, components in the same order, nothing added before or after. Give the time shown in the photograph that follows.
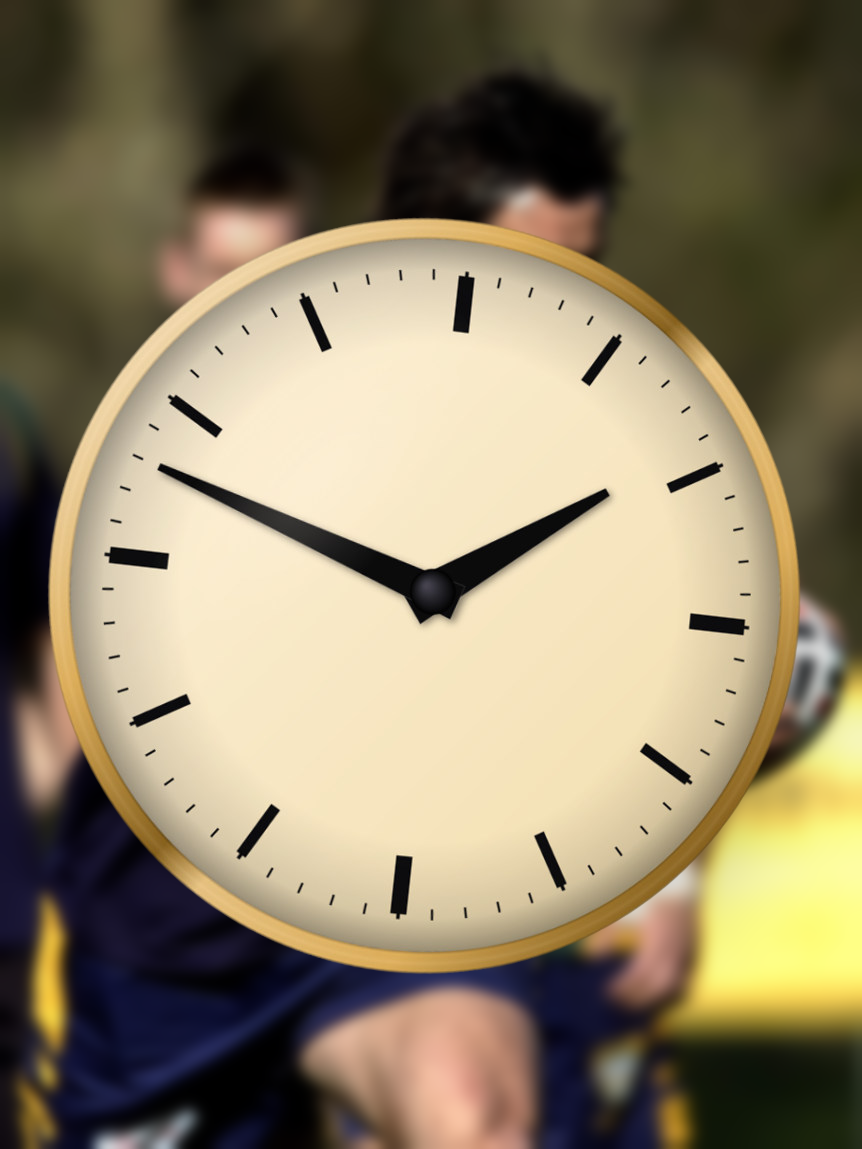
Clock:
1.48
